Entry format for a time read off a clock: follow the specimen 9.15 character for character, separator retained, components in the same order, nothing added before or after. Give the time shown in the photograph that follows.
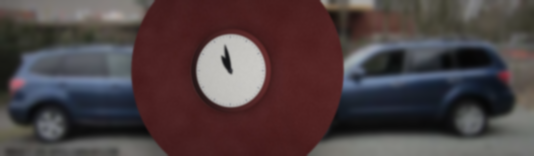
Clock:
10.58
